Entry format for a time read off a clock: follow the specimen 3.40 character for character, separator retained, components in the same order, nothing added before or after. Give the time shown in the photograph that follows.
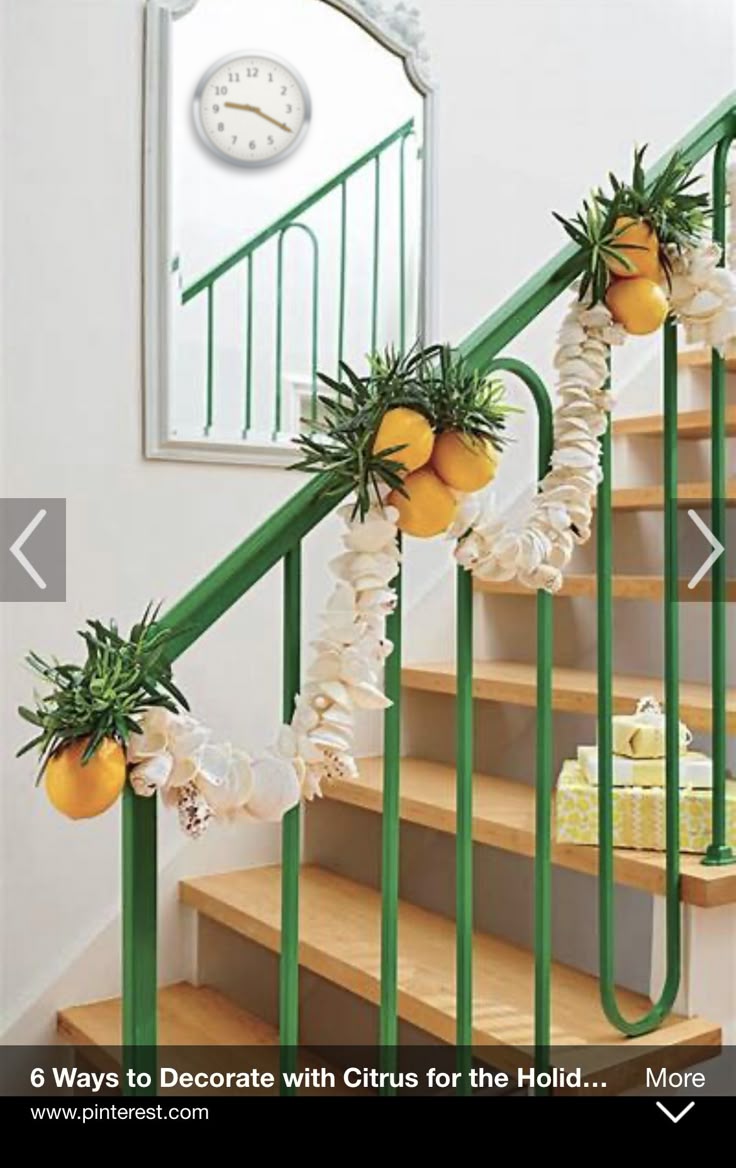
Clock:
9.20
